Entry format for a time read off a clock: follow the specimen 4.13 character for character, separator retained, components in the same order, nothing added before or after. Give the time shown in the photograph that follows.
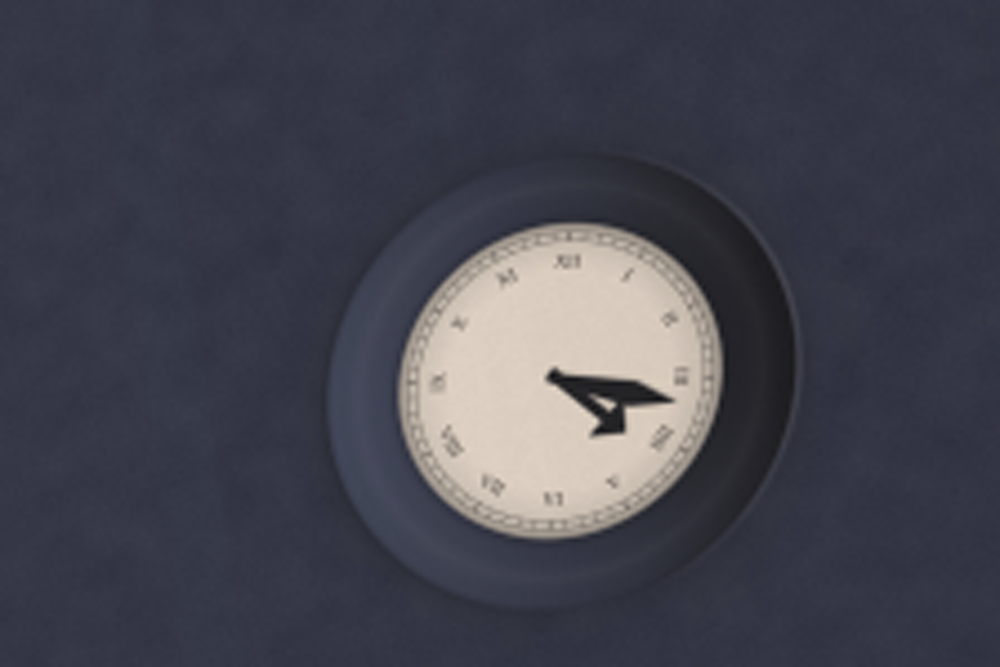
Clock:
4.17
